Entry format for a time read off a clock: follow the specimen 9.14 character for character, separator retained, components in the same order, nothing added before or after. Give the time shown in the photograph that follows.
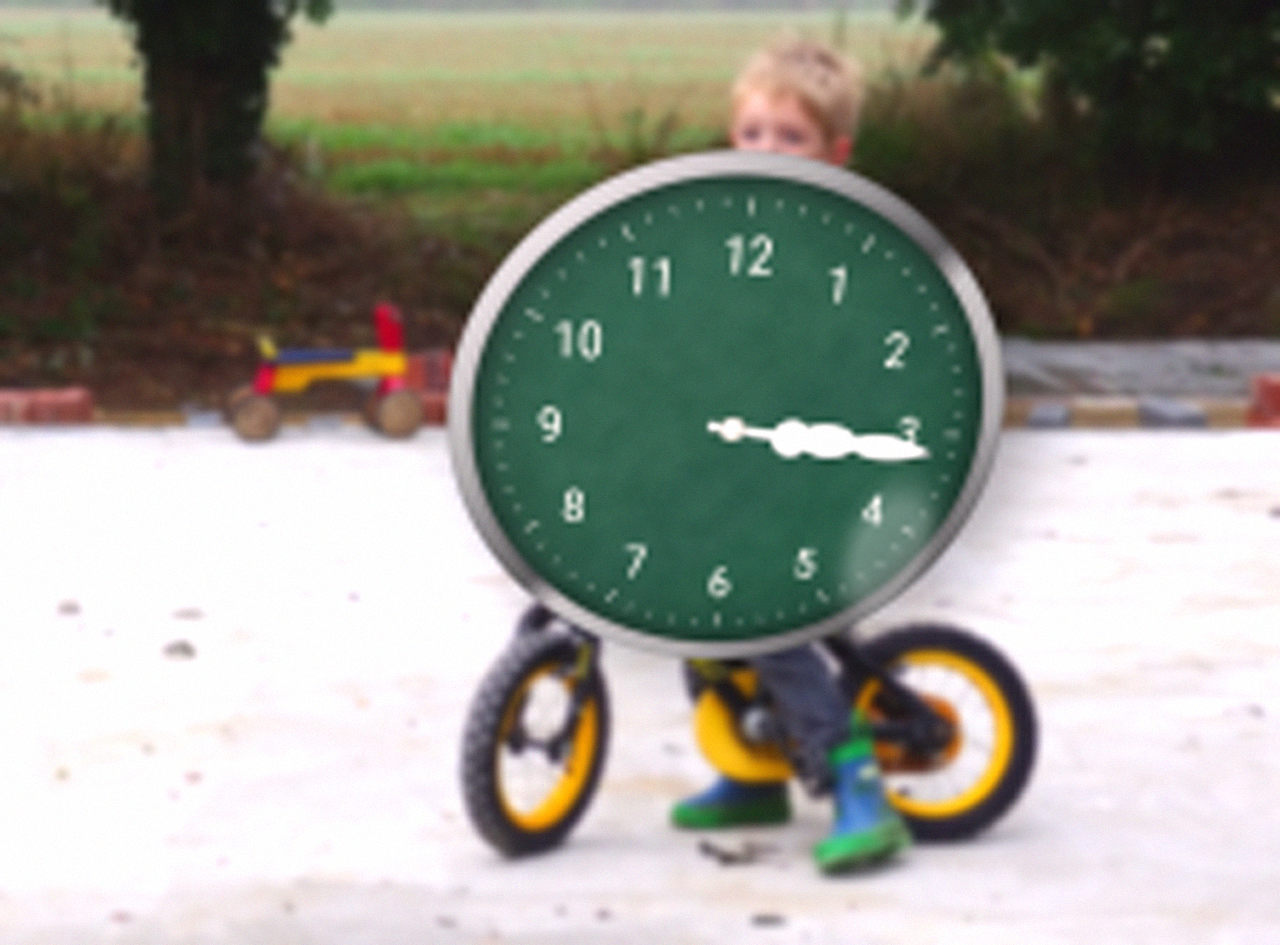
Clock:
3.16
